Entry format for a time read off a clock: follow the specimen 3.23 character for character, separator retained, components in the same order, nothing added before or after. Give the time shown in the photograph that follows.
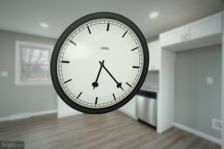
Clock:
6.22
